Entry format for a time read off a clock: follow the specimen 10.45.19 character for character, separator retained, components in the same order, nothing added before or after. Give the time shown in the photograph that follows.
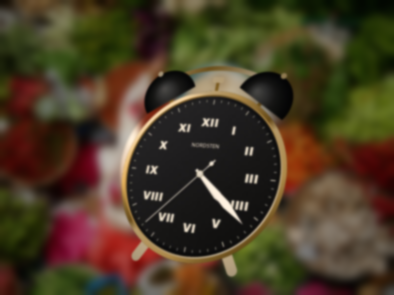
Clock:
4.21.37
